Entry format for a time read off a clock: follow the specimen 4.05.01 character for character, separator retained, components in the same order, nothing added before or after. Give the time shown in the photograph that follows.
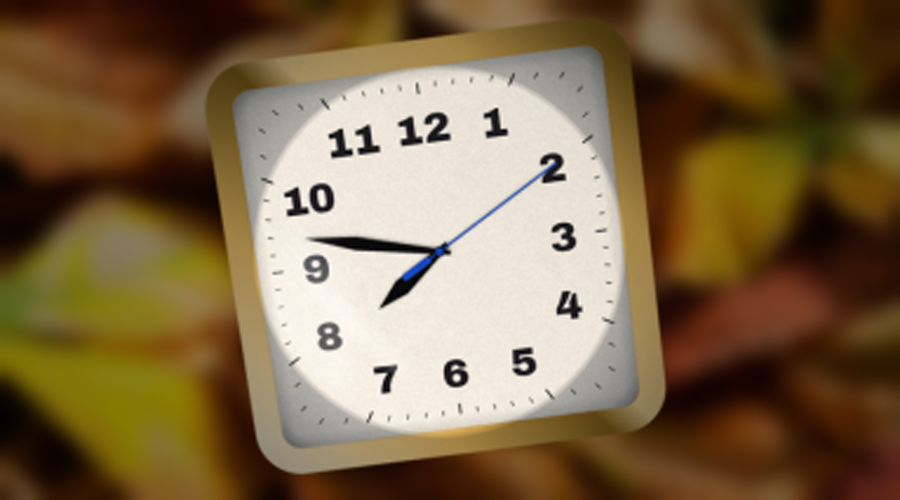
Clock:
7.47.10
